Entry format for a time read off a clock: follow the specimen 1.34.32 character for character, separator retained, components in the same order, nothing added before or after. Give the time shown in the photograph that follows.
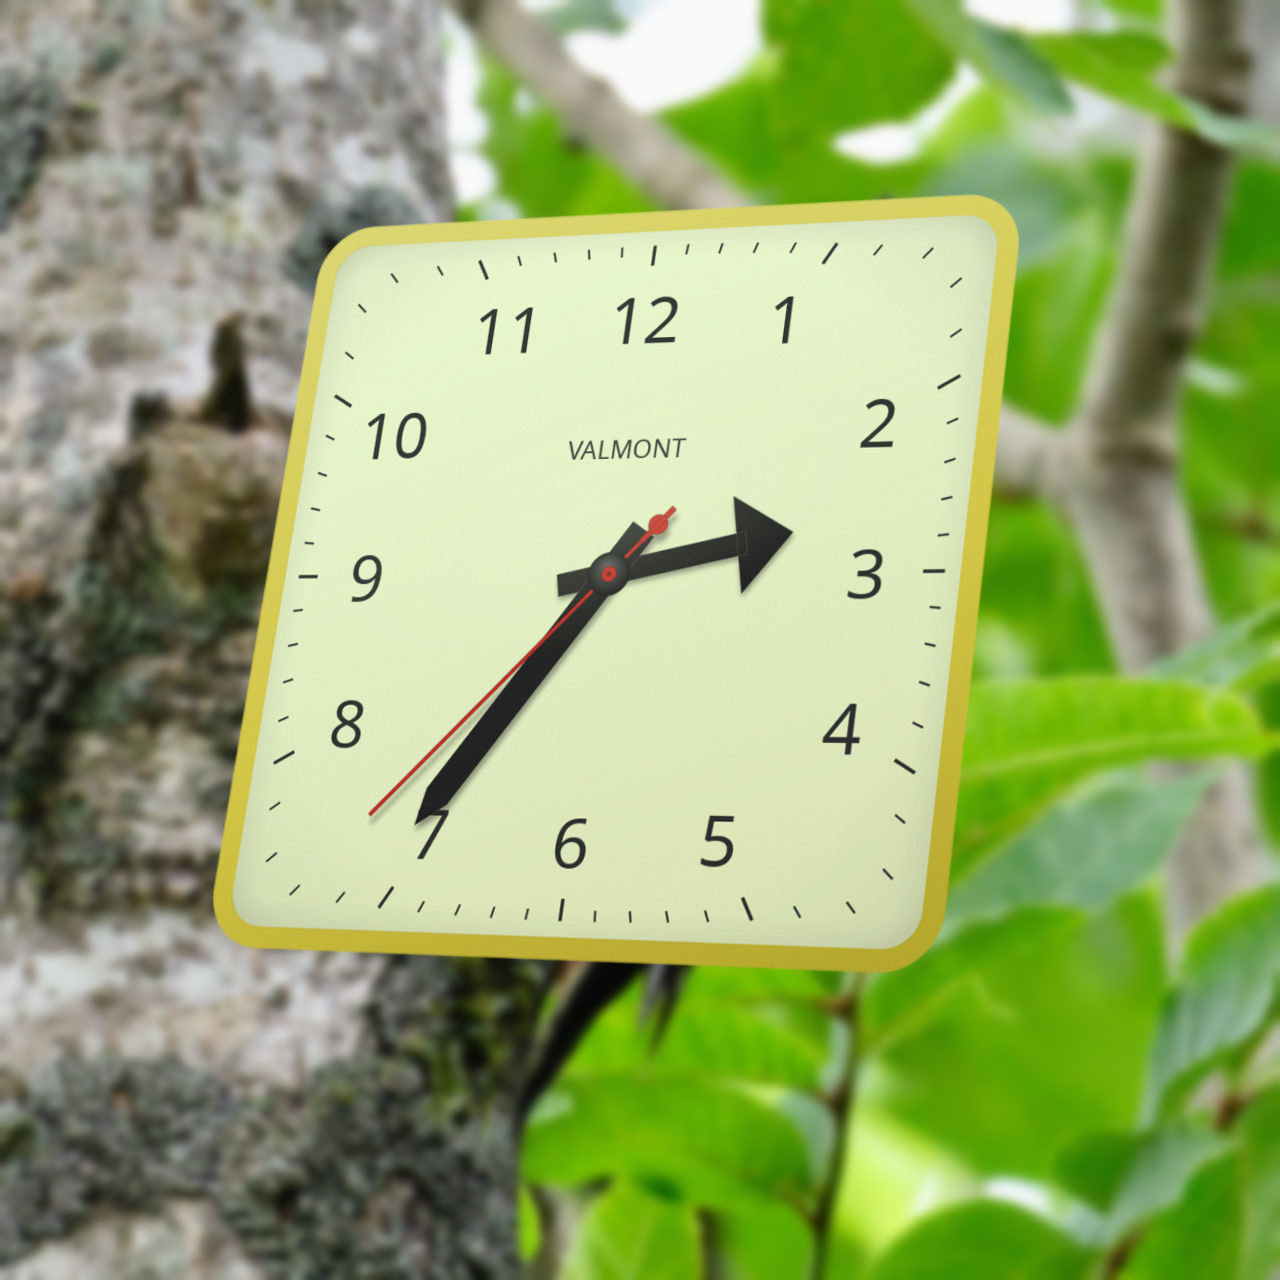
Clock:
2.35.37
